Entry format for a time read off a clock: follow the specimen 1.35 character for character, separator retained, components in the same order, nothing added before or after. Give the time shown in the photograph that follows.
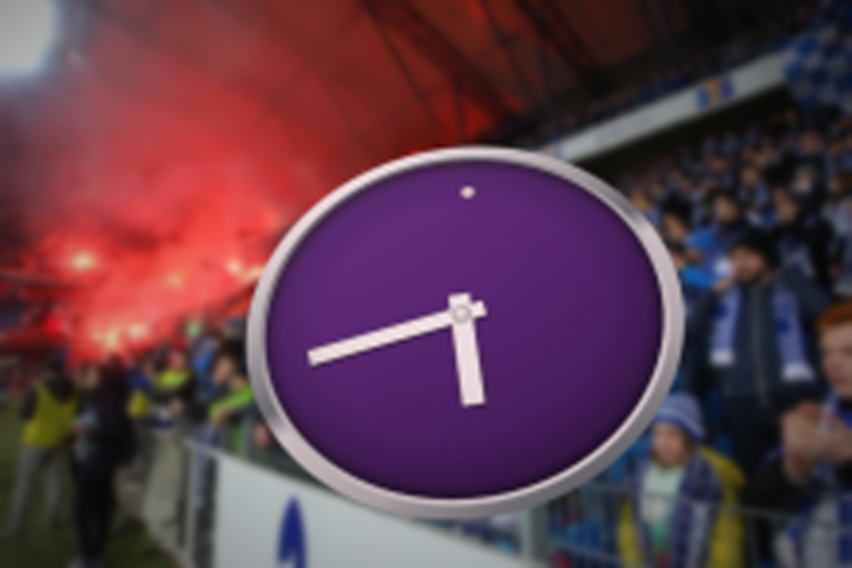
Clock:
5.42
